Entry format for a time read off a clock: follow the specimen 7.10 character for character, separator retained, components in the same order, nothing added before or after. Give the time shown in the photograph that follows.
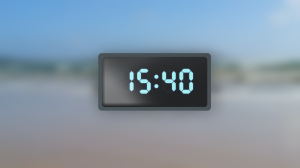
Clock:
15.40
